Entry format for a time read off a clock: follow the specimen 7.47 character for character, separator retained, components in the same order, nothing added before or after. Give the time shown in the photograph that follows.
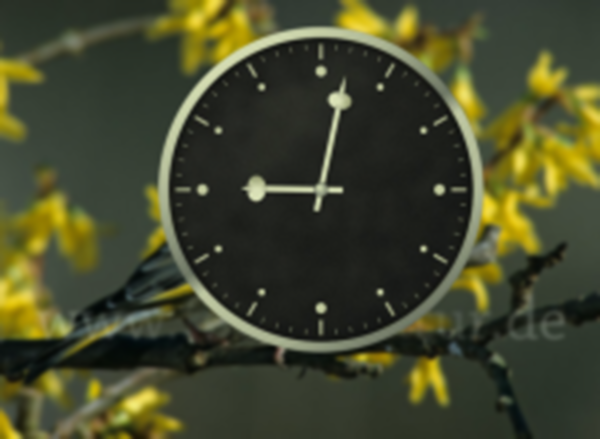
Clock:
9.02
